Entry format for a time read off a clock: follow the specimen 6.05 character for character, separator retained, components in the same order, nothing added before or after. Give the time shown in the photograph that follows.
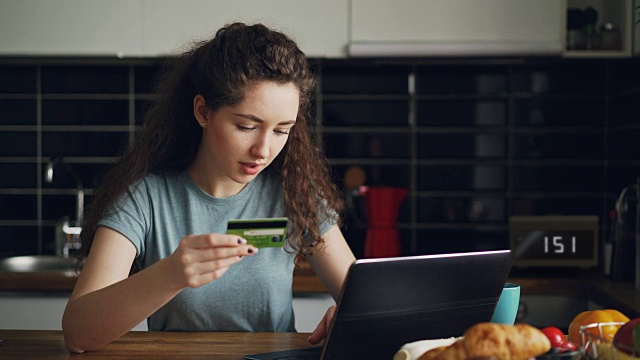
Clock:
1.51
